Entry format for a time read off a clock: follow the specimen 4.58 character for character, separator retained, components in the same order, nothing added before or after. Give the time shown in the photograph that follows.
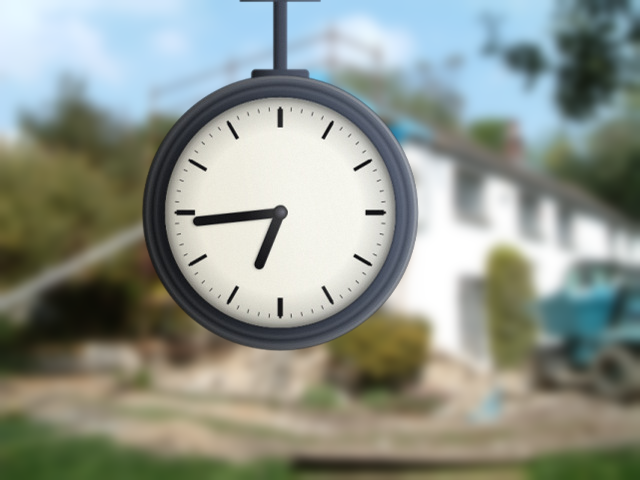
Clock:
6.44
